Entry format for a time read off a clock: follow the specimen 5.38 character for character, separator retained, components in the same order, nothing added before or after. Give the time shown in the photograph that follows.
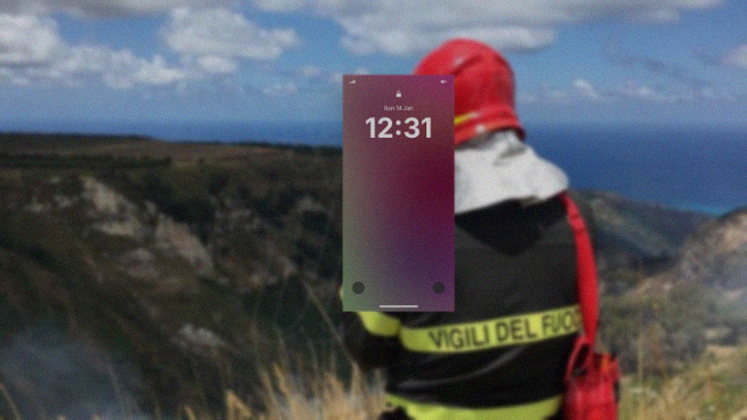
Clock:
12.31
